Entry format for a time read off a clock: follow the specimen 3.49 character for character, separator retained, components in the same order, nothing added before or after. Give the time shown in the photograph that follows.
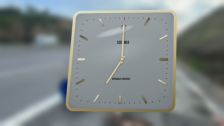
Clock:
7.00
